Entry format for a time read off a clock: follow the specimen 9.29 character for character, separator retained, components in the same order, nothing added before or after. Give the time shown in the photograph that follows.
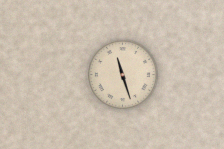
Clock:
11.27
